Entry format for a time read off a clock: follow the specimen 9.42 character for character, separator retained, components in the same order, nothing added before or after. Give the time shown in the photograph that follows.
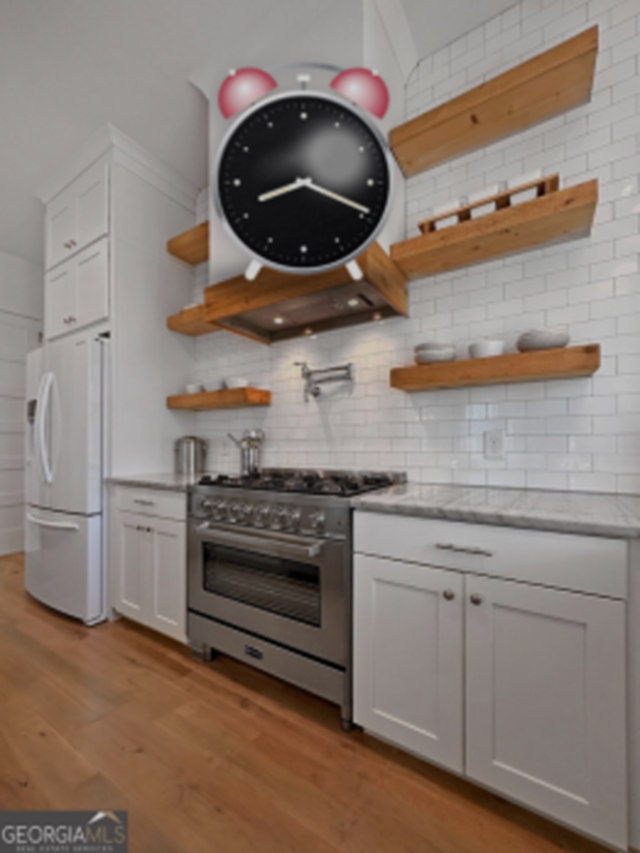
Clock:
8.19
